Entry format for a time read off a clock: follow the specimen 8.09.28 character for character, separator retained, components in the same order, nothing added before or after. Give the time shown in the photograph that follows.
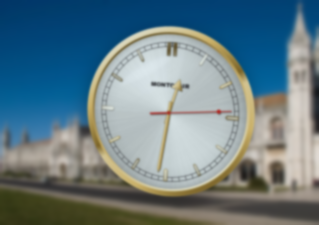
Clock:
12.31.14
